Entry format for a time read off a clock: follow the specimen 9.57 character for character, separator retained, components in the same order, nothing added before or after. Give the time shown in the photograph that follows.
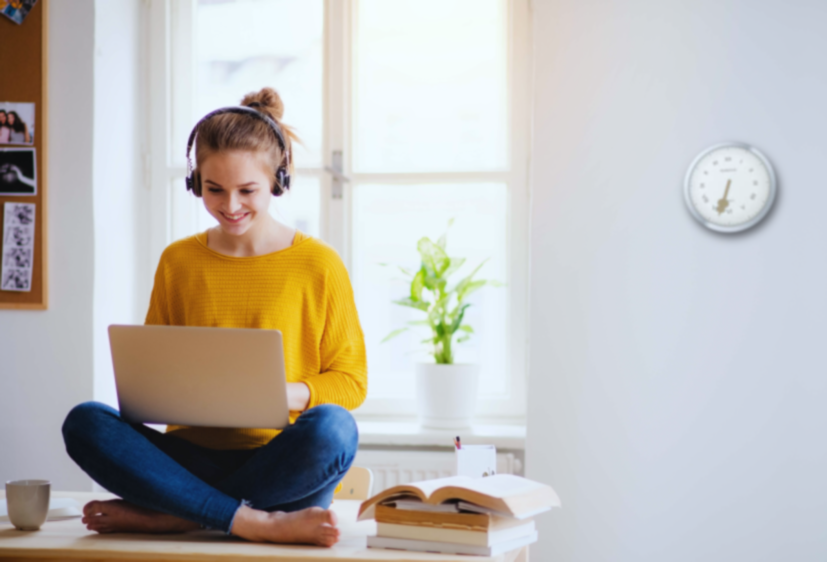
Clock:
6.33
